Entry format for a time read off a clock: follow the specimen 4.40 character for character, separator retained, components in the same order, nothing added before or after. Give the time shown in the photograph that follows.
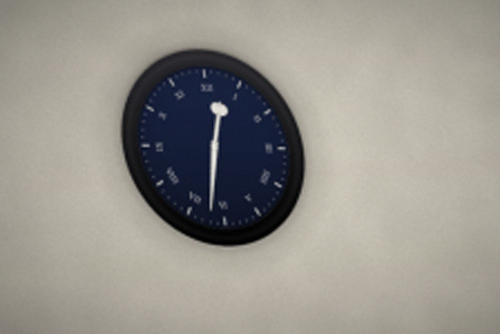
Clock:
12.32
